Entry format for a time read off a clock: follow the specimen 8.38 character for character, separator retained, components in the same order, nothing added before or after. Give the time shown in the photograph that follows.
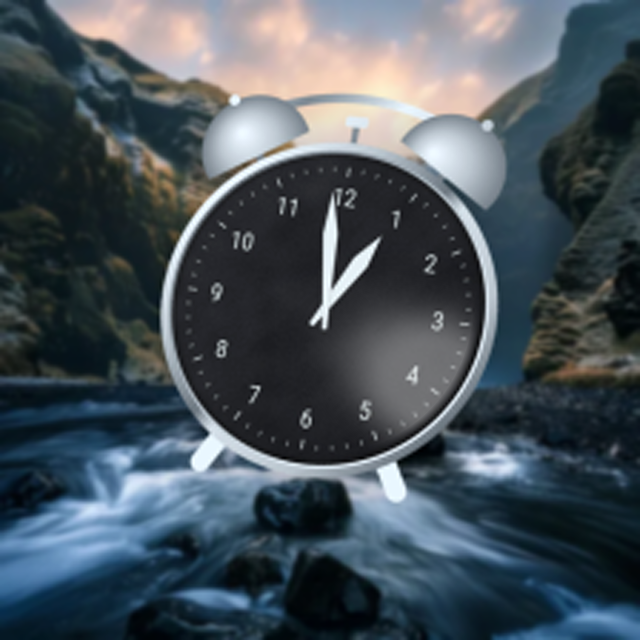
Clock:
12.59
